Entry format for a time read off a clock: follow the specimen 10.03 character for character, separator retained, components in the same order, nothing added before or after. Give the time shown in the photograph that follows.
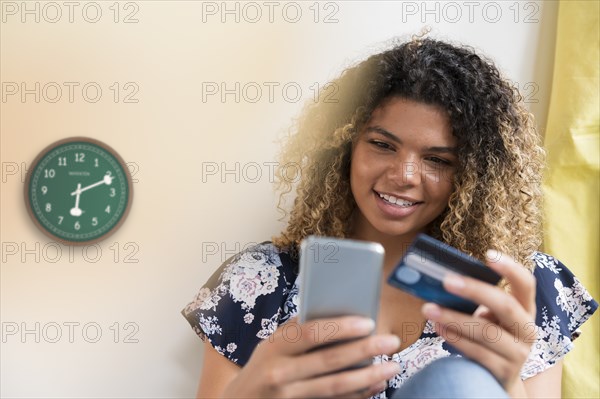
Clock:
6.11
